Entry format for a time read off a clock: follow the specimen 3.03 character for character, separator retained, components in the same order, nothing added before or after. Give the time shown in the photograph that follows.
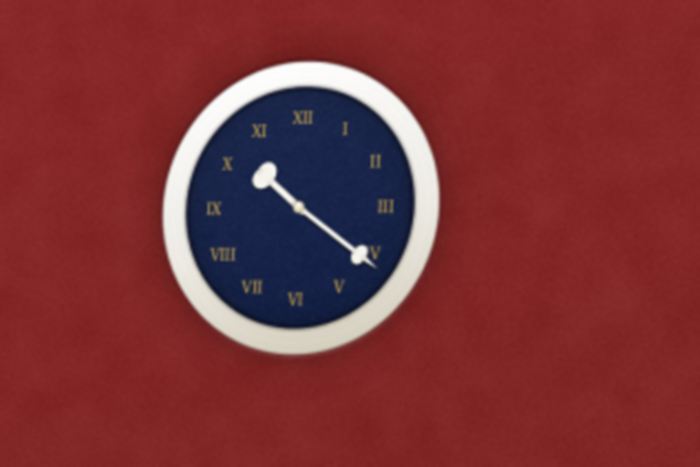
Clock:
10.21
